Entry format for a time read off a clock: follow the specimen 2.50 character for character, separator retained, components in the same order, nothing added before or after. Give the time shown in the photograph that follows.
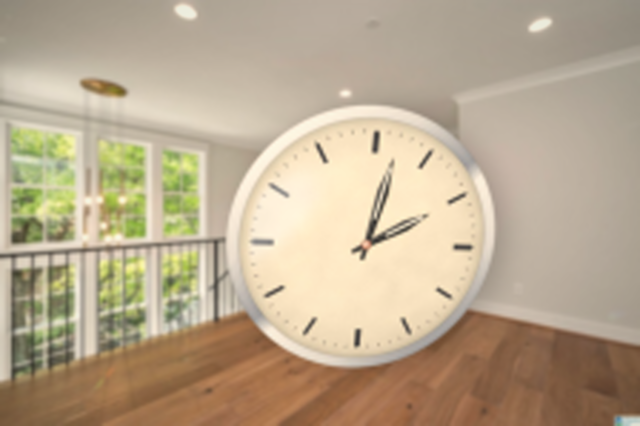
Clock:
2.02
